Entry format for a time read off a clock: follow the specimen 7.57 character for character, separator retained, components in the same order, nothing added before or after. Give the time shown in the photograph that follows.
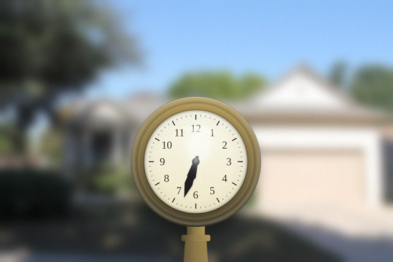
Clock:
6.33
